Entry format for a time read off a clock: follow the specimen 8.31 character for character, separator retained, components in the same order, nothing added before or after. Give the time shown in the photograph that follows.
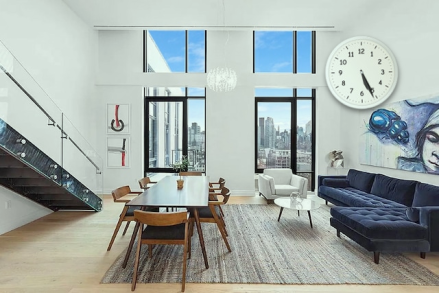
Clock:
5.26
